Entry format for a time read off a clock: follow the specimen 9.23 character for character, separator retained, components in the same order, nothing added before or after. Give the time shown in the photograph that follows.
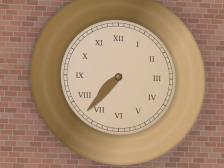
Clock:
7.37
